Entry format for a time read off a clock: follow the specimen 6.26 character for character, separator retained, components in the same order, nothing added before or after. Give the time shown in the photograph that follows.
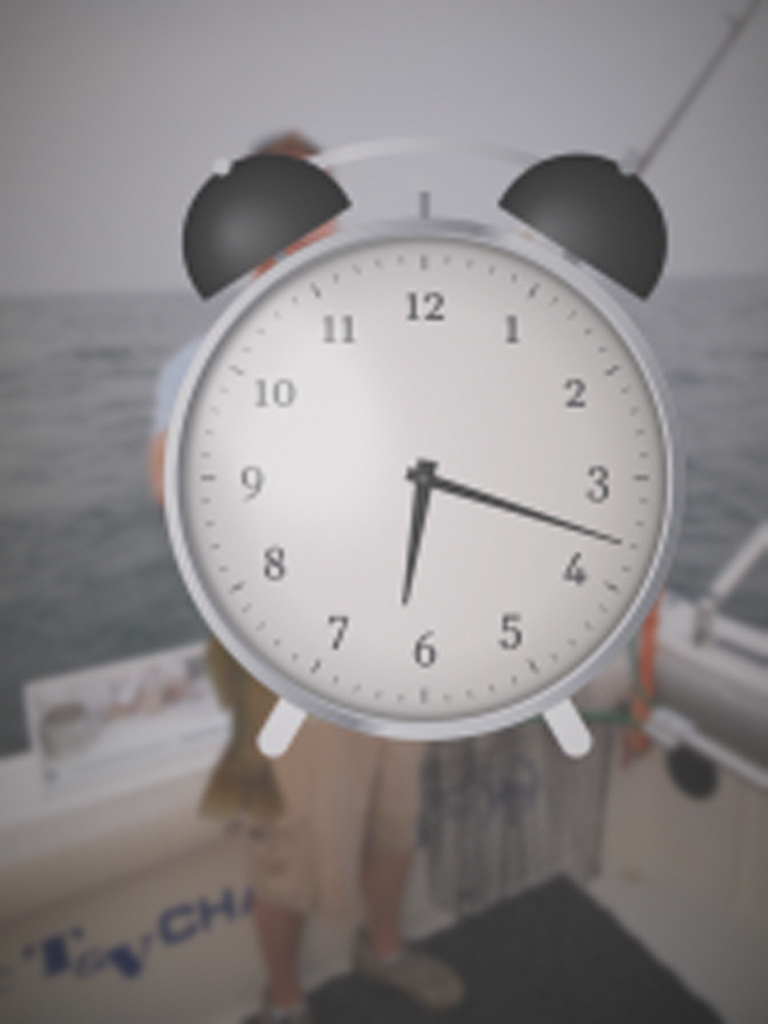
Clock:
6.18
